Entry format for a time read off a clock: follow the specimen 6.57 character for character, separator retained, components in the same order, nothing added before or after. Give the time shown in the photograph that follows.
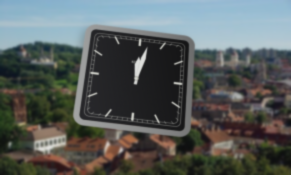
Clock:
12.02
